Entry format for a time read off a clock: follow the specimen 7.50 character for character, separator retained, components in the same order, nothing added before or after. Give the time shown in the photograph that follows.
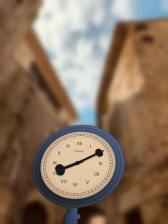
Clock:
8.10
